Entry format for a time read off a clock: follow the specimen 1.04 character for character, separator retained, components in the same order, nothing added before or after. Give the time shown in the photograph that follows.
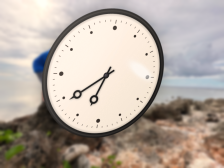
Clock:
6.39
